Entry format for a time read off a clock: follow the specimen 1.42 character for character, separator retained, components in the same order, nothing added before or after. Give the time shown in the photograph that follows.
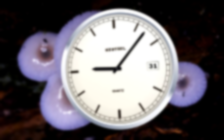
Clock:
9.07
